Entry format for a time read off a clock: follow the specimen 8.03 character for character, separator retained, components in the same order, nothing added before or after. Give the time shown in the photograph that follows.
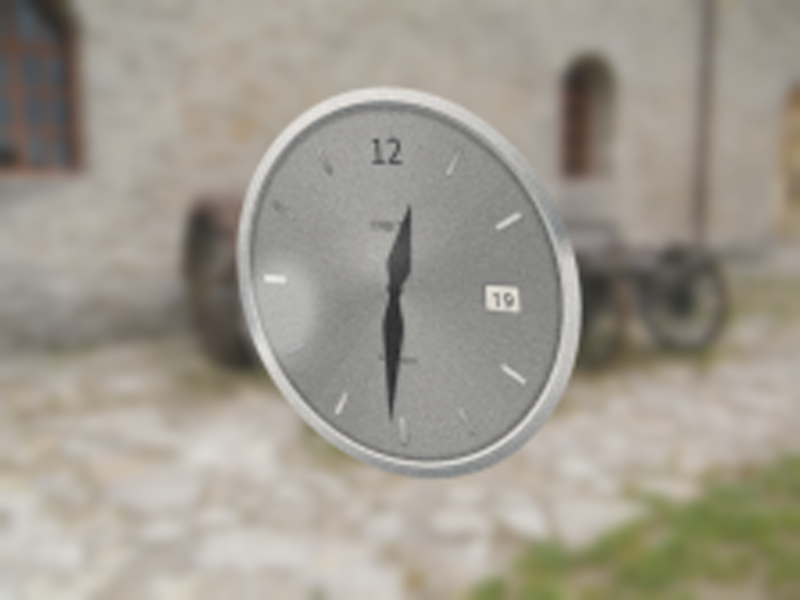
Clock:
12.31
